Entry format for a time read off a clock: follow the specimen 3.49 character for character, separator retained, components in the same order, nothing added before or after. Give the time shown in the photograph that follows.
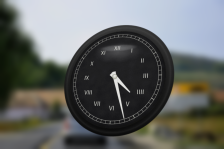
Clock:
4.27
